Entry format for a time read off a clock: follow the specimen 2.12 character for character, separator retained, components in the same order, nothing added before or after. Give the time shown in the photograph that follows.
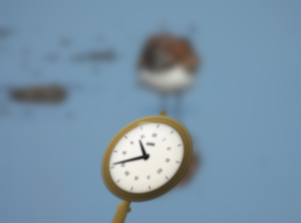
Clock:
10.41
